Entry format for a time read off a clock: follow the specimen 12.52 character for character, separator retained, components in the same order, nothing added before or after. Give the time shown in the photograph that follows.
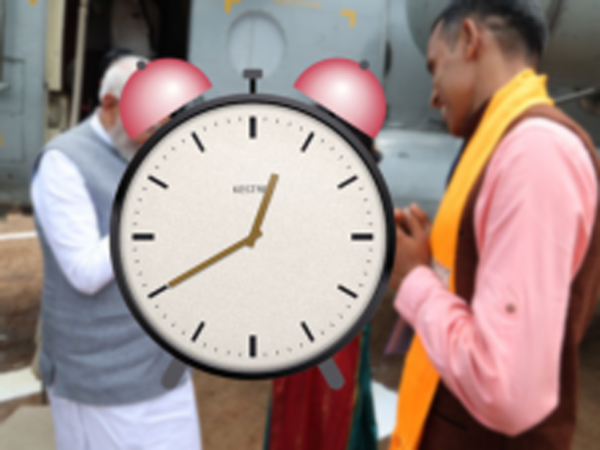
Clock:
12.40
